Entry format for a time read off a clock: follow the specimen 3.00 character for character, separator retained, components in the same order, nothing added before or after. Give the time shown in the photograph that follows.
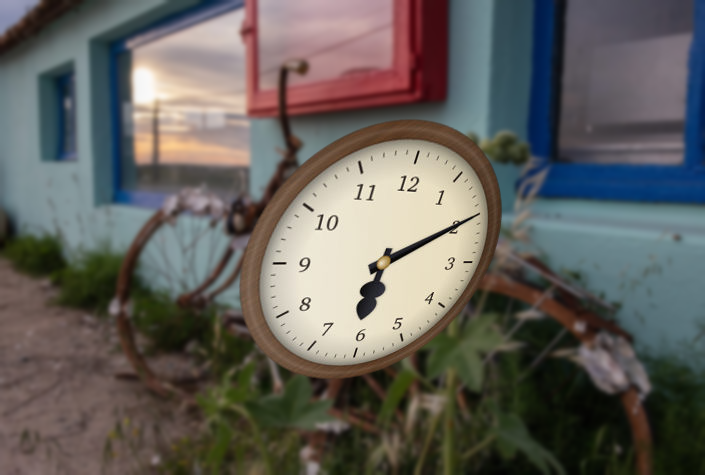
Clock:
6.10
